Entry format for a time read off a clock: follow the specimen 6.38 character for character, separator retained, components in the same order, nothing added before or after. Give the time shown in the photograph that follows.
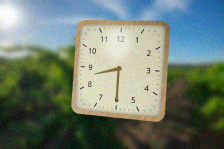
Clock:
8.30
